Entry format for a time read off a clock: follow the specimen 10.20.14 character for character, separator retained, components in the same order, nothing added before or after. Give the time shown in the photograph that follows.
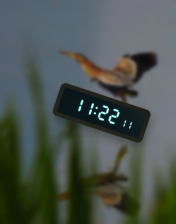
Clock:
11.22.11
